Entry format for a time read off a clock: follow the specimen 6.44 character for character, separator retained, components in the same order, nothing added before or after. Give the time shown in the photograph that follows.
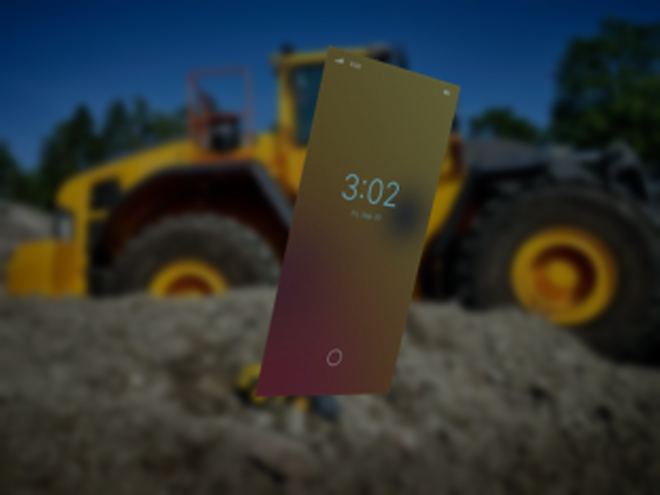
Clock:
3.02
